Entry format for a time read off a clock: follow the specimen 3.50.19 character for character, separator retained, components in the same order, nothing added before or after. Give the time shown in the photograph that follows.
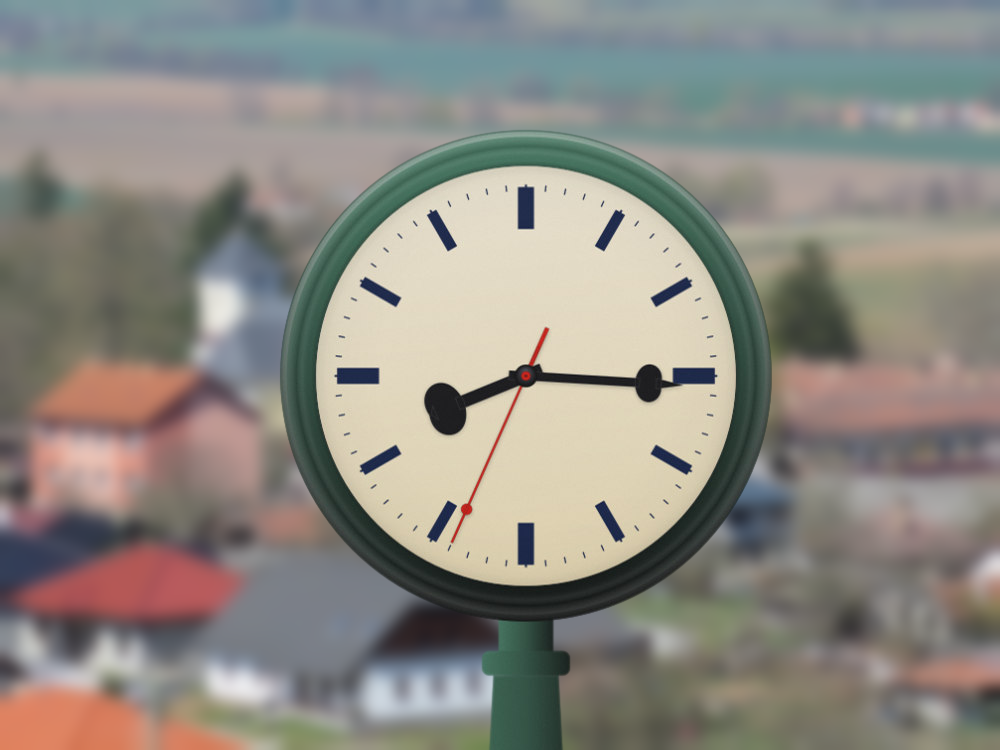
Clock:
8.15.34
